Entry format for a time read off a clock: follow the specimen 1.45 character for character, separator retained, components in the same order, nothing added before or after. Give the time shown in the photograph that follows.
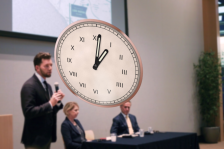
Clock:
1.01
